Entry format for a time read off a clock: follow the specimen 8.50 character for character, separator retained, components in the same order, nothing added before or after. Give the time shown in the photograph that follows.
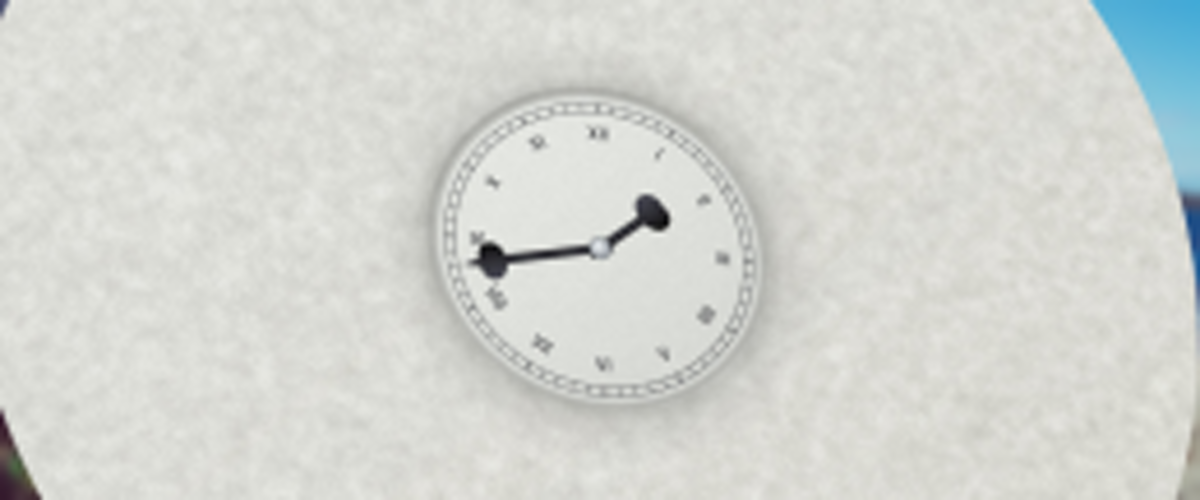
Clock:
1.43
